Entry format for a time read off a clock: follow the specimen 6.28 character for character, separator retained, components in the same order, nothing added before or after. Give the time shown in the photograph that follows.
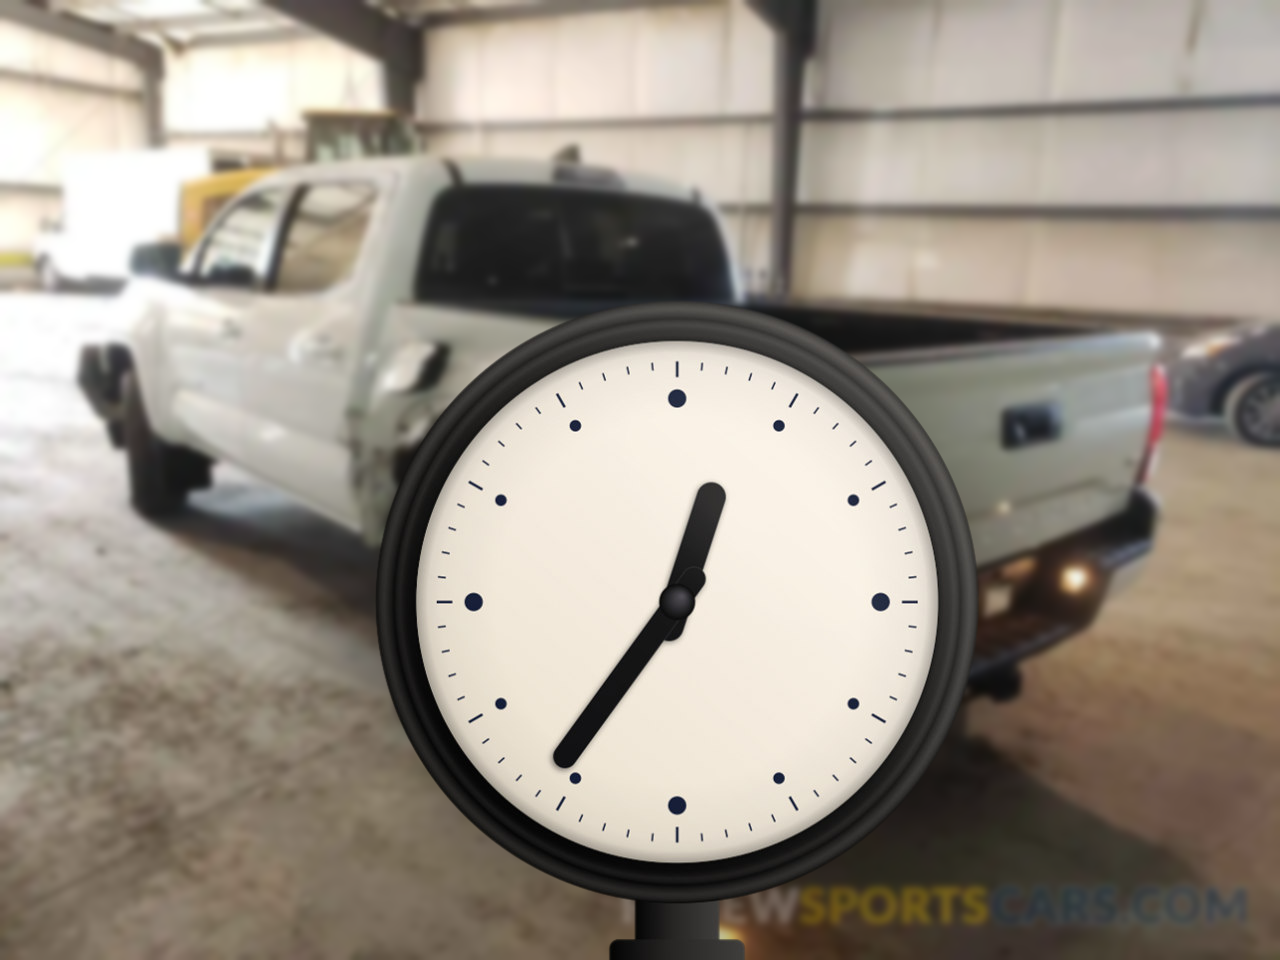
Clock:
12.36
